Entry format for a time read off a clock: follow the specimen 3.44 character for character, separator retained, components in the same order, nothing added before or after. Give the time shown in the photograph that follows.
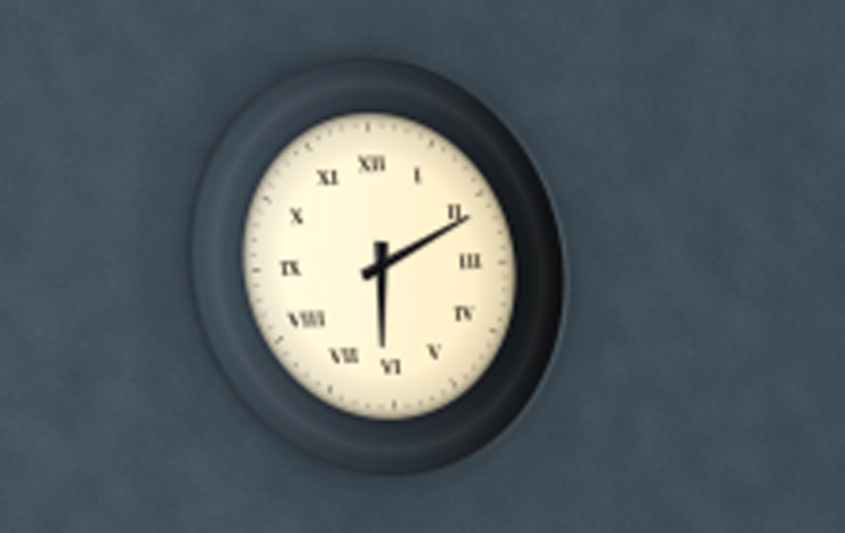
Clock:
6.11
